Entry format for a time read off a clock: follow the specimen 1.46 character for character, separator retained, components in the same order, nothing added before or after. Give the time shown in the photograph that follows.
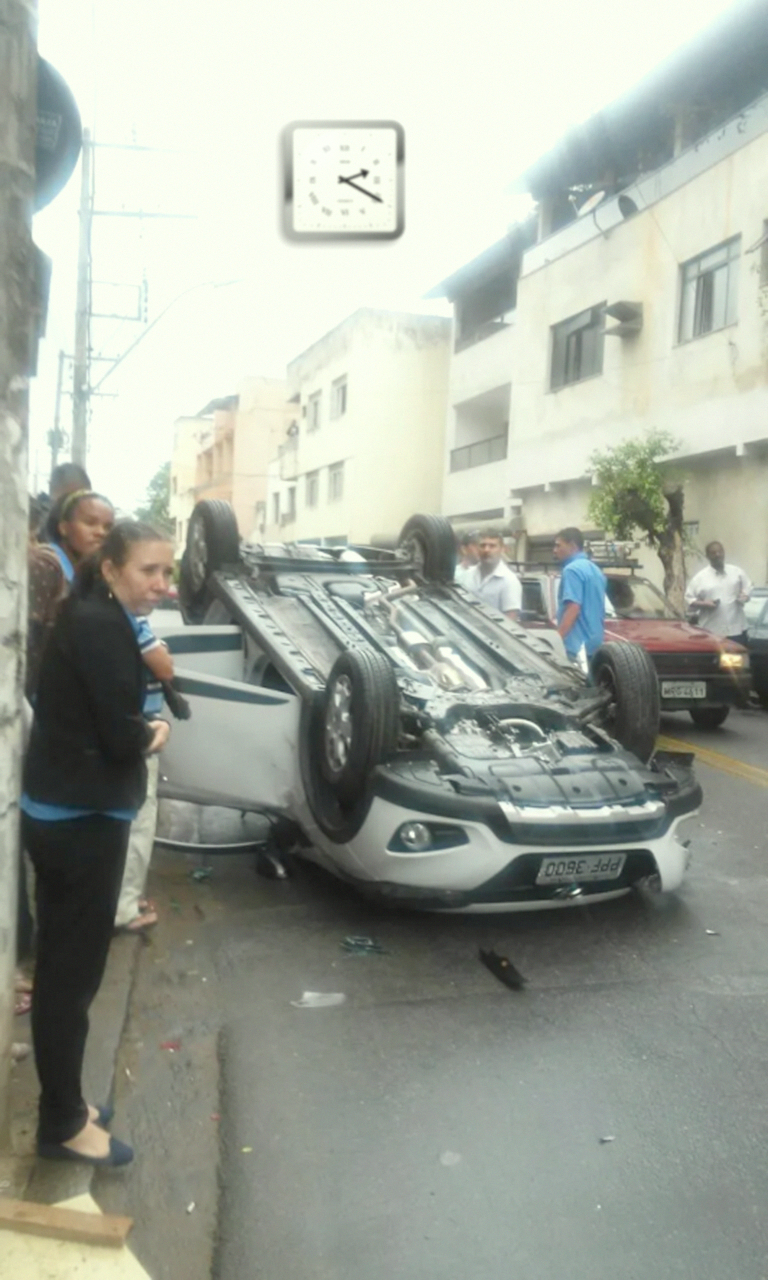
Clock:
2.20
